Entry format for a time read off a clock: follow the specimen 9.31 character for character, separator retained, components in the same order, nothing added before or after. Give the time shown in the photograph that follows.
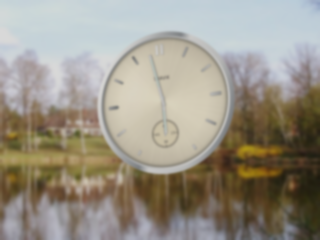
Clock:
5.58
